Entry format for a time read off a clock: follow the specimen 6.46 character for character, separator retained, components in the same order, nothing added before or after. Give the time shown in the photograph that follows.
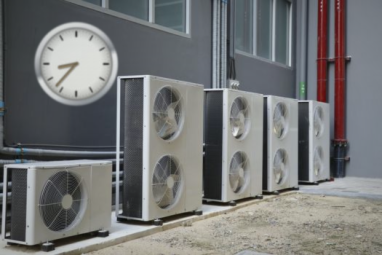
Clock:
8.37
